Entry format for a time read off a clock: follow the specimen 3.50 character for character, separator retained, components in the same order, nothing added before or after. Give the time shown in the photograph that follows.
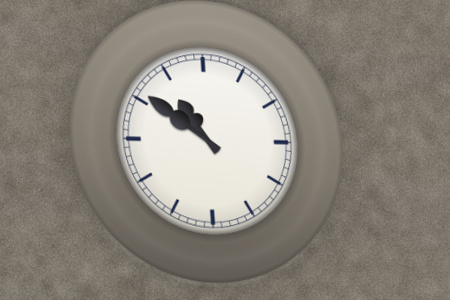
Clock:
10.51
